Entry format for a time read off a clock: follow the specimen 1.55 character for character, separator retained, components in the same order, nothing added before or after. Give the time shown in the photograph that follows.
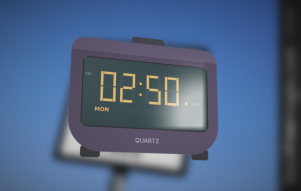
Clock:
2.50
